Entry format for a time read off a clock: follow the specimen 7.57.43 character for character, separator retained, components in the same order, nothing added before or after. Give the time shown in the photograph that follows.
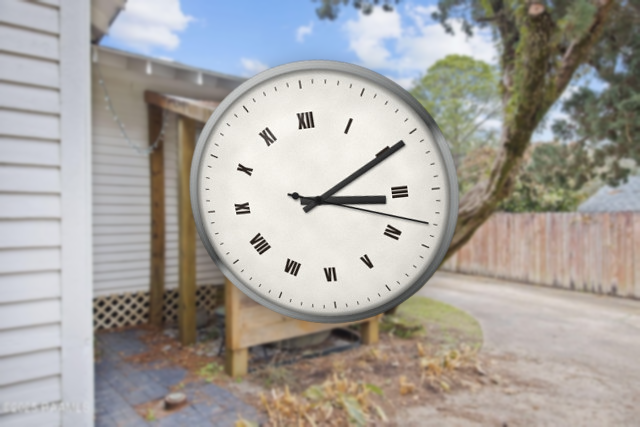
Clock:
3.10.18
